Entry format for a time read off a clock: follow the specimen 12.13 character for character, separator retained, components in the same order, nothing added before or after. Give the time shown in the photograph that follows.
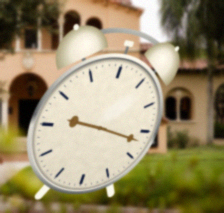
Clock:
9.17
